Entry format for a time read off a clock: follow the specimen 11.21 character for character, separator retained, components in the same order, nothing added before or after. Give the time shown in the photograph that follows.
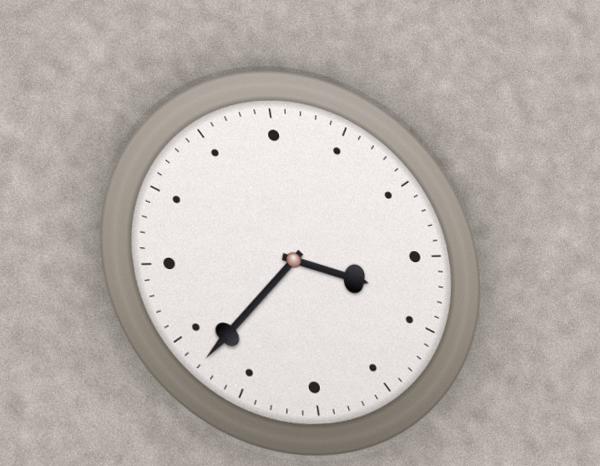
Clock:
3.38
